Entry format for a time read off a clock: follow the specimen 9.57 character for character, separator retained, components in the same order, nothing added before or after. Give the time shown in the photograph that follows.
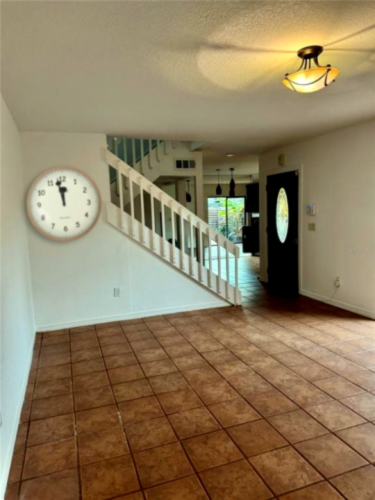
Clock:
11.58
